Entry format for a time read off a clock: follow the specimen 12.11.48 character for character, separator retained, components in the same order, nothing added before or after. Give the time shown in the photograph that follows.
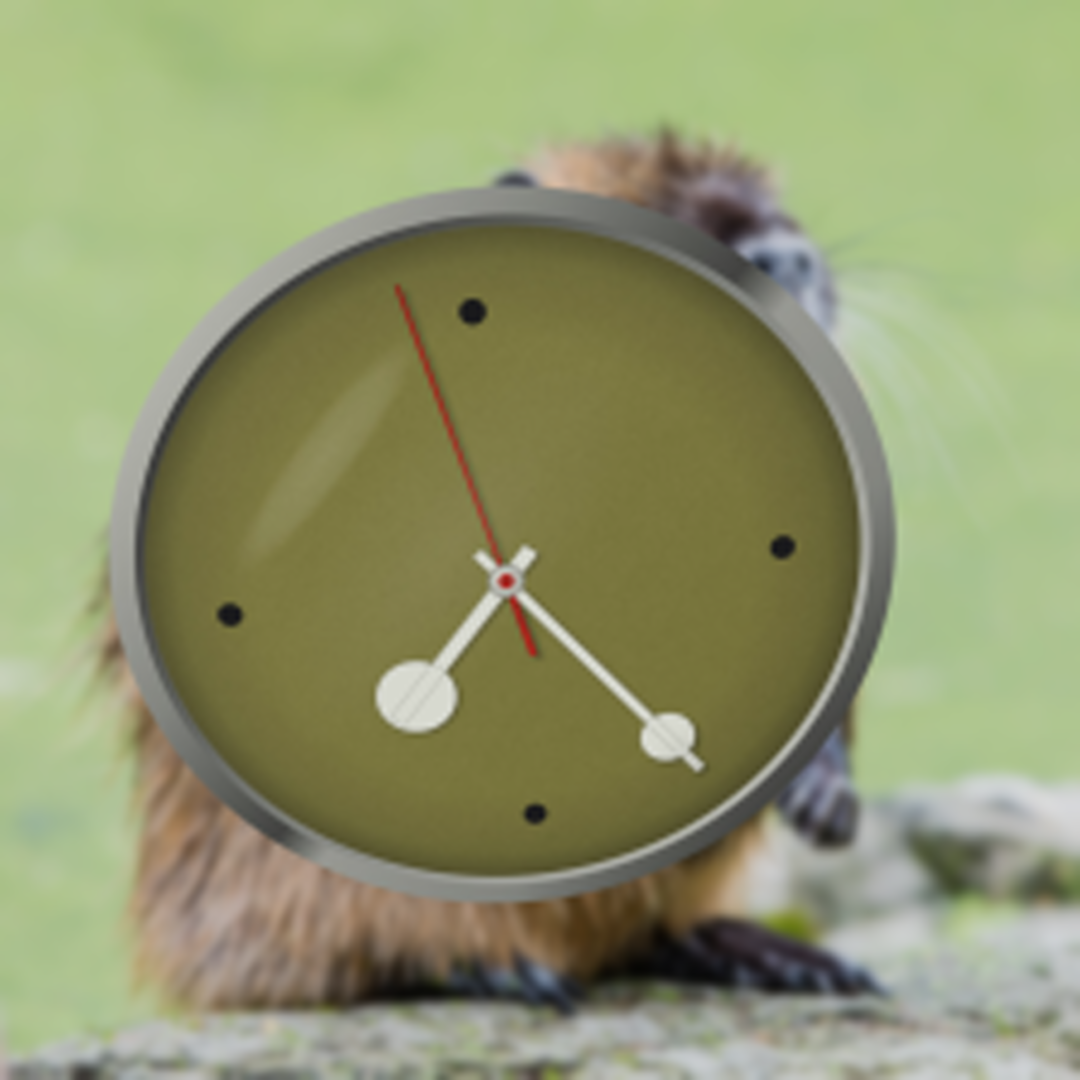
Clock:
7.23.58
